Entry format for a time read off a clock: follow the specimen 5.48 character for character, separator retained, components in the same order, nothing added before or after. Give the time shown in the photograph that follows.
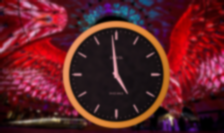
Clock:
4.59
